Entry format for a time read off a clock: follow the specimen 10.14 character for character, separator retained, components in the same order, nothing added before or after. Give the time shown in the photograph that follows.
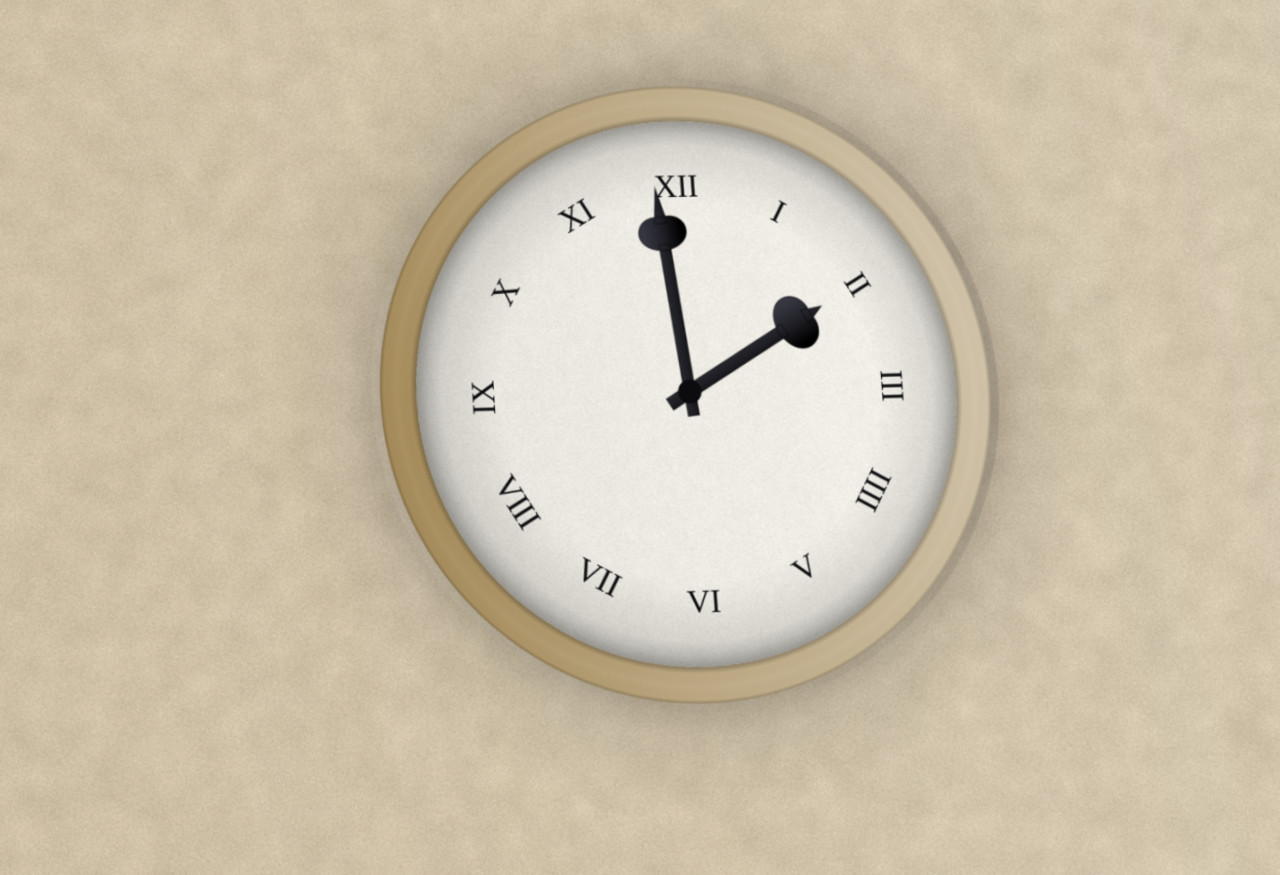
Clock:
1.59
